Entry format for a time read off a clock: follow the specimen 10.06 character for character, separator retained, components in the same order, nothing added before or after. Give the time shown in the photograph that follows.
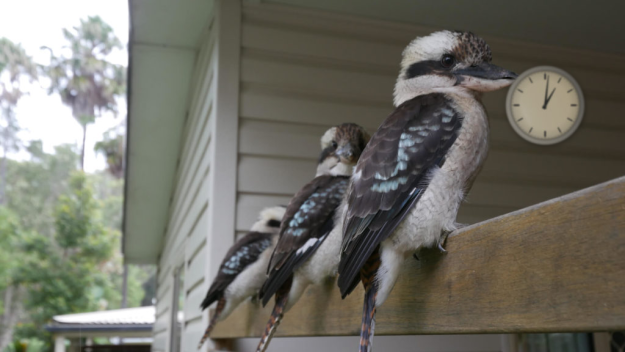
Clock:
1.01
